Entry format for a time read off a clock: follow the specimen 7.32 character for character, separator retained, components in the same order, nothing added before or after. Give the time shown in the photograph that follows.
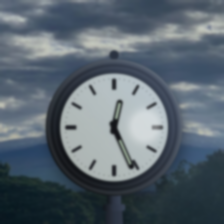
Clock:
12.26
